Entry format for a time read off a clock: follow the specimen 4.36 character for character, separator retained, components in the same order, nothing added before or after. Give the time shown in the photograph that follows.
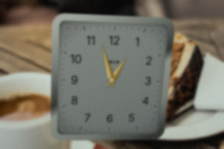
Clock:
12.57
